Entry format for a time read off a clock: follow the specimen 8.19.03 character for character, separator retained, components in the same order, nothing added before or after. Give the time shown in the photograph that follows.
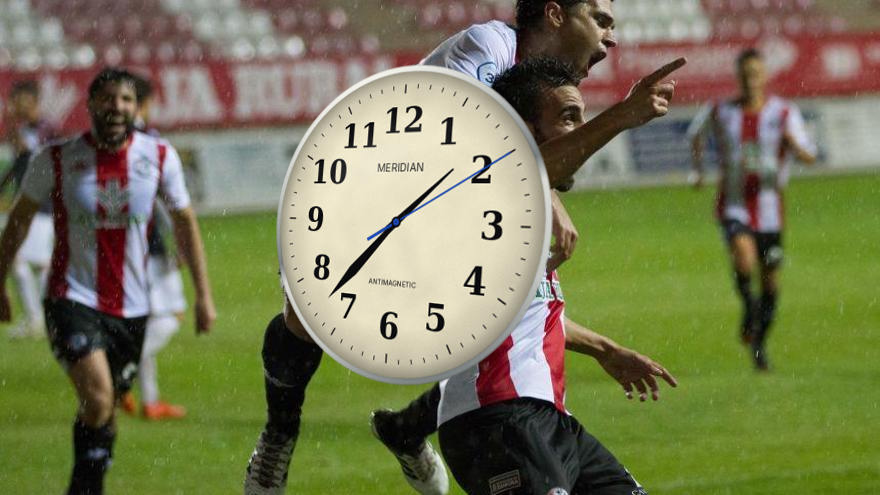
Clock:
1.37.10
